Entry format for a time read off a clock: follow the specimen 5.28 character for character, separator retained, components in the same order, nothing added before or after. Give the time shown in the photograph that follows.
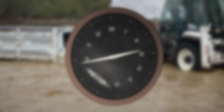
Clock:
2.44
